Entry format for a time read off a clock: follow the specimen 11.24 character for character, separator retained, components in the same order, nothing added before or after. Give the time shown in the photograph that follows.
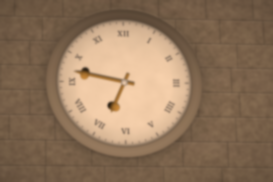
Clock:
6.47
